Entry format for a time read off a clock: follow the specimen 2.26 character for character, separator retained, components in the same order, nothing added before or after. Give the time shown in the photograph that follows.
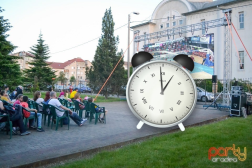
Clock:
12.59
